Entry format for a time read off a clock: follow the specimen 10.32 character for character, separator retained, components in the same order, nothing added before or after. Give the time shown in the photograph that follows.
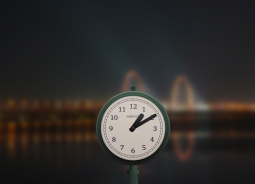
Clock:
1.10
